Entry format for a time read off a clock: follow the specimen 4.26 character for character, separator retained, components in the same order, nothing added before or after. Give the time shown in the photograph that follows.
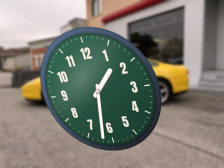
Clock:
1.32
